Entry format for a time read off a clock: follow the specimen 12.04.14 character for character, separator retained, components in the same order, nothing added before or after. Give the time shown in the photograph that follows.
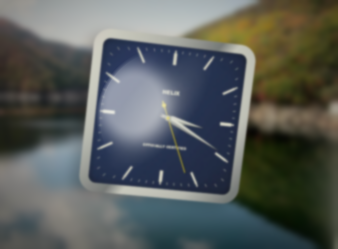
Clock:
3.19.26
